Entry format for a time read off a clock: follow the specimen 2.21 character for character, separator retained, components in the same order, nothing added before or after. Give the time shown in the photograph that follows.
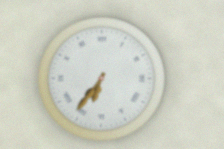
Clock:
6.36
